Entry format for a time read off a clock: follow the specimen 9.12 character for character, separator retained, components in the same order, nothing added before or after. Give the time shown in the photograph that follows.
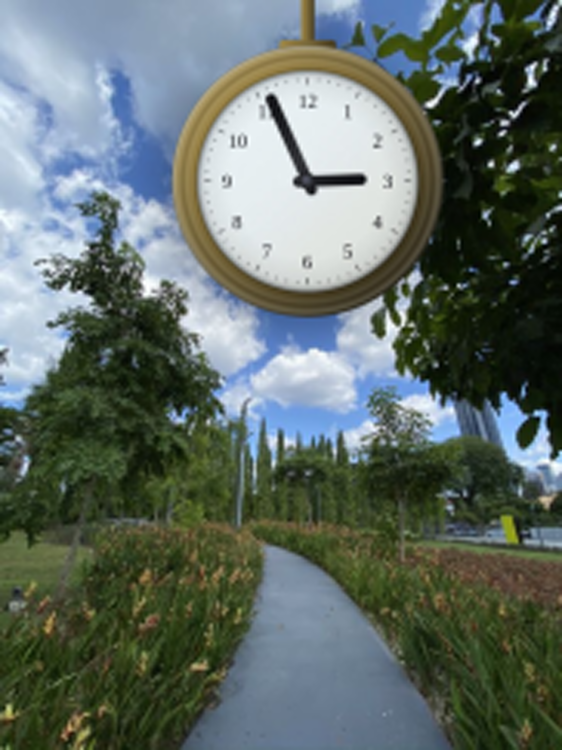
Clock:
2.56
